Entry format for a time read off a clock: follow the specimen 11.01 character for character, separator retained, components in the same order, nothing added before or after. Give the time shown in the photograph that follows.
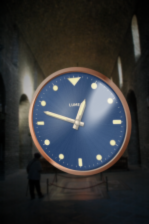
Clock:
12.48
